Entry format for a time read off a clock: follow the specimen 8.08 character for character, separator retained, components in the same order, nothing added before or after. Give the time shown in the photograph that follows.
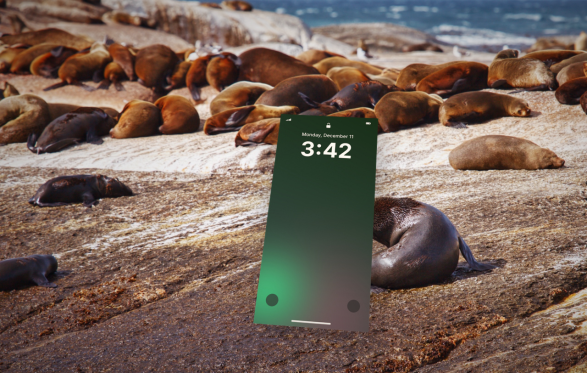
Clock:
3.42
